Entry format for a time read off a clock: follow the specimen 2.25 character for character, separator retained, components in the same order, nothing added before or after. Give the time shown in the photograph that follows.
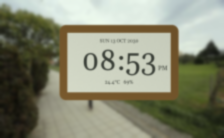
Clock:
8.53
